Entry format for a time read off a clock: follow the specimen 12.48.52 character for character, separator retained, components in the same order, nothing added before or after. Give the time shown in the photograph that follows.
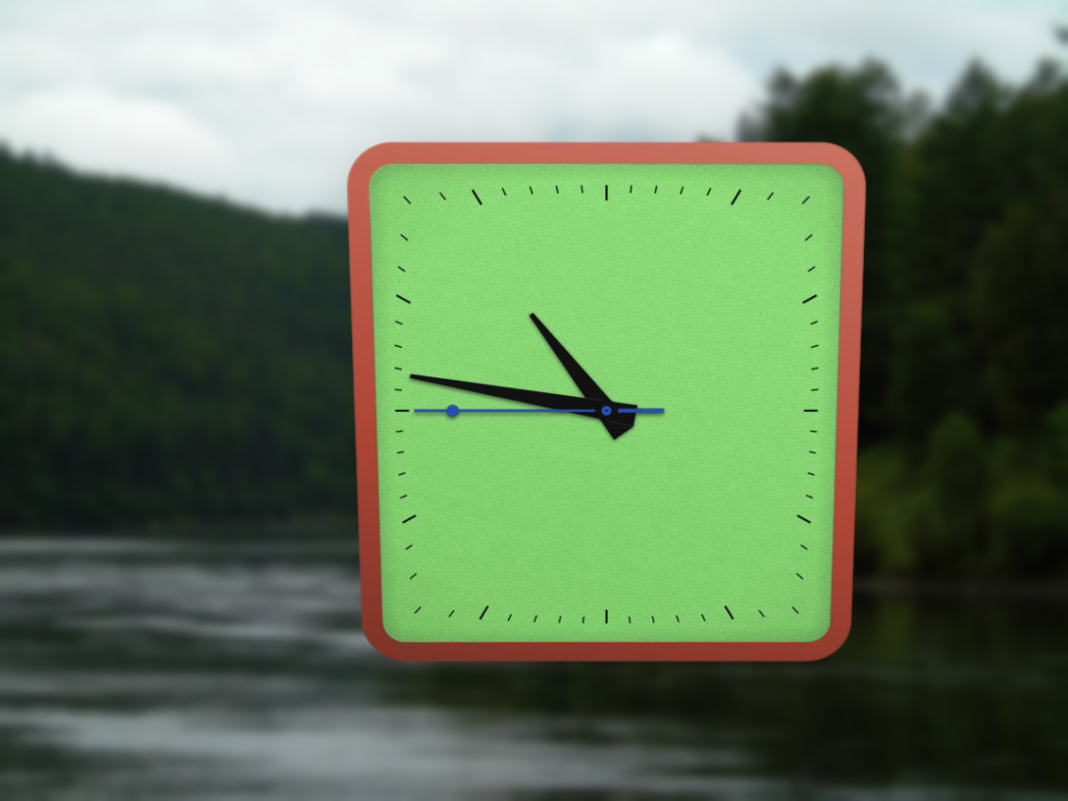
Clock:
10.46.45
